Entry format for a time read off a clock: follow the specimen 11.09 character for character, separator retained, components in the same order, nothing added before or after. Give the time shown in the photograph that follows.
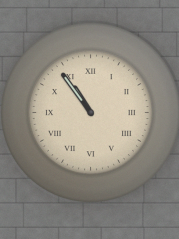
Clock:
10.54
